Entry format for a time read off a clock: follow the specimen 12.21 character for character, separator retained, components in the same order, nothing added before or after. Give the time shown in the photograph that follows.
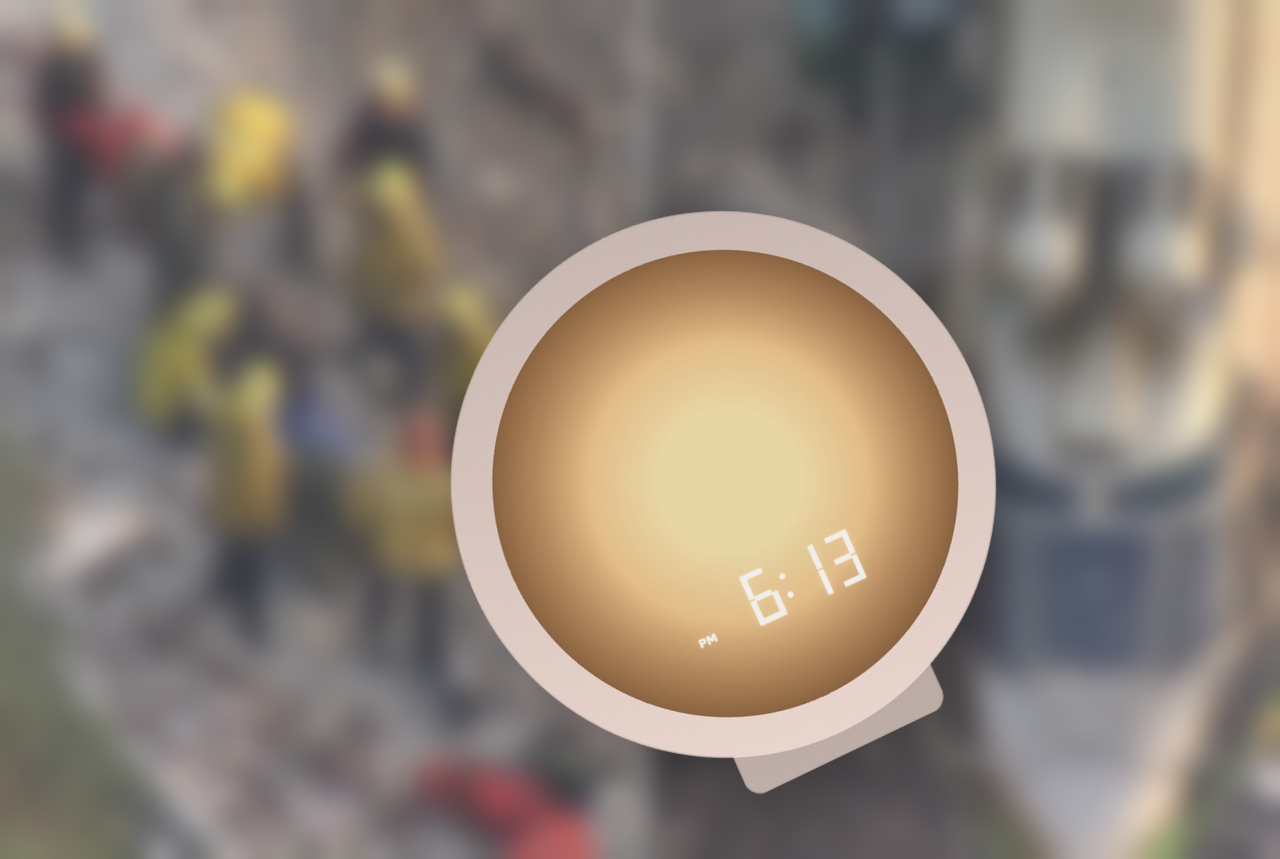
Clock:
6.13
